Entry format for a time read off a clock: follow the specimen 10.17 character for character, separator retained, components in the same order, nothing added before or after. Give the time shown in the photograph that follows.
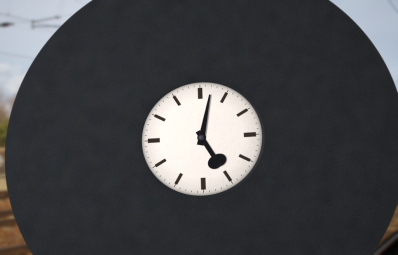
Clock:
5.02
